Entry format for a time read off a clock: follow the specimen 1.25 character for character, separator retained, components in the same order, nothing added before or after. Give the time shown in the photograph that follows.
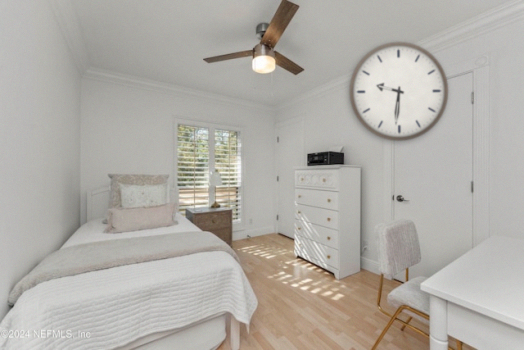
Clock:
9.31
